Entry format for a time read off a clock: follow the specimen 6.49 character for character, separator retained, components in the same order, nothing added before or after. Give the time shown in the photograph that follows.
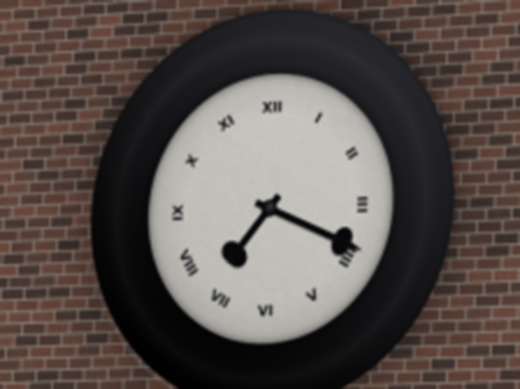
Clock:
7.19
